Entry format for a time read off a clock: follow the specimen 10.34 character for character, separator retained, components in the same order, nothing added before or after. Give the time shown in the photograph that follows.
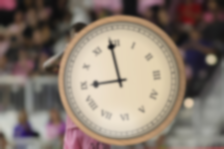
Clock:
8.59
